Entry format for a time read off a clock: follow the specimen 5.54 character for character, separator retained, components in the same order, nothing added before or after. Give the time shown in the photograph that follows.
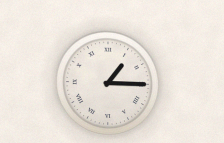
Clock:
1.15
